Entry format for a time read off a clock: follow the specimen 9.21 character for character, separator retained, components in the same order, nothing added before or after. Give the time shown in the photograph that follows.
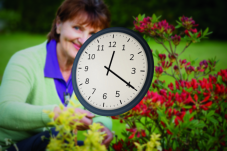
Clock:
12.20
